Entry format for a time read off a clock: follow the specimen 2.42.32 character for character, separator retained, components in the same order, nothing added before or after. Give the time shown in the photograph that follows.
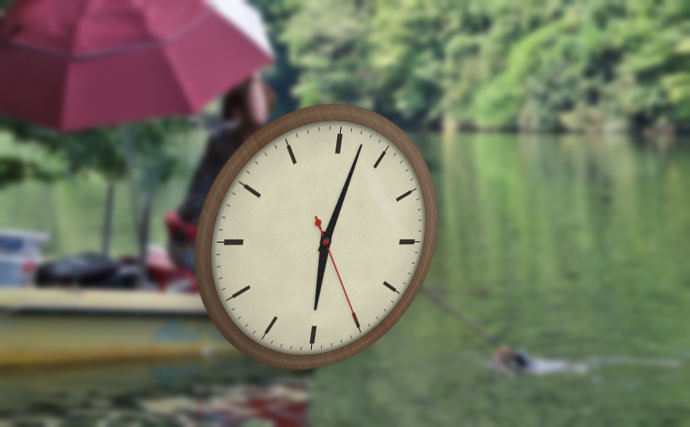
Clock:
6.02.25
